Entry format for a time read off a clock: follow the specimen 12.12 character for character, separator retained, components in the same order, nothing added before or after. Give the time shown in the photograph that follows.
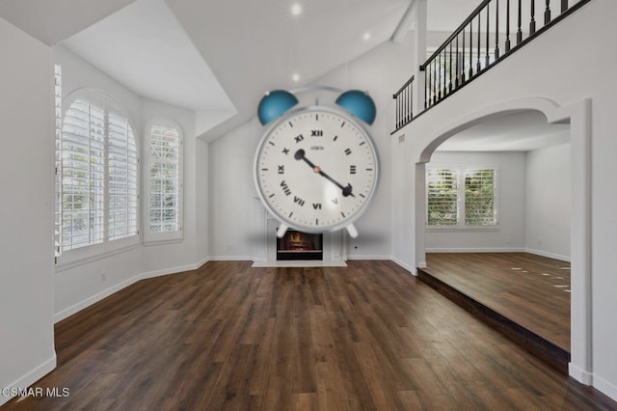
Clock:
10.21
